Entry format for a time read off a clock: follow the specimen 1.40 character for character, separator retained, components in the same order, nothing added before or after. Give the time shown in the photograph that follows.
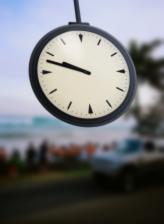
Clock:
9.48
